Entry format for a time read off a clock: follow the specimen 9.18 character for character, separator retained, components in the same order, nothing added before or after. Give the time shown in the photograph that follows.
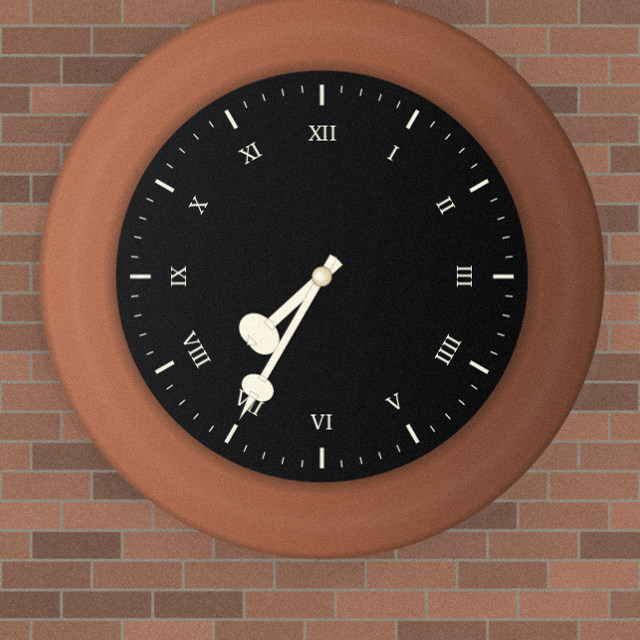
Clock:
7.35
